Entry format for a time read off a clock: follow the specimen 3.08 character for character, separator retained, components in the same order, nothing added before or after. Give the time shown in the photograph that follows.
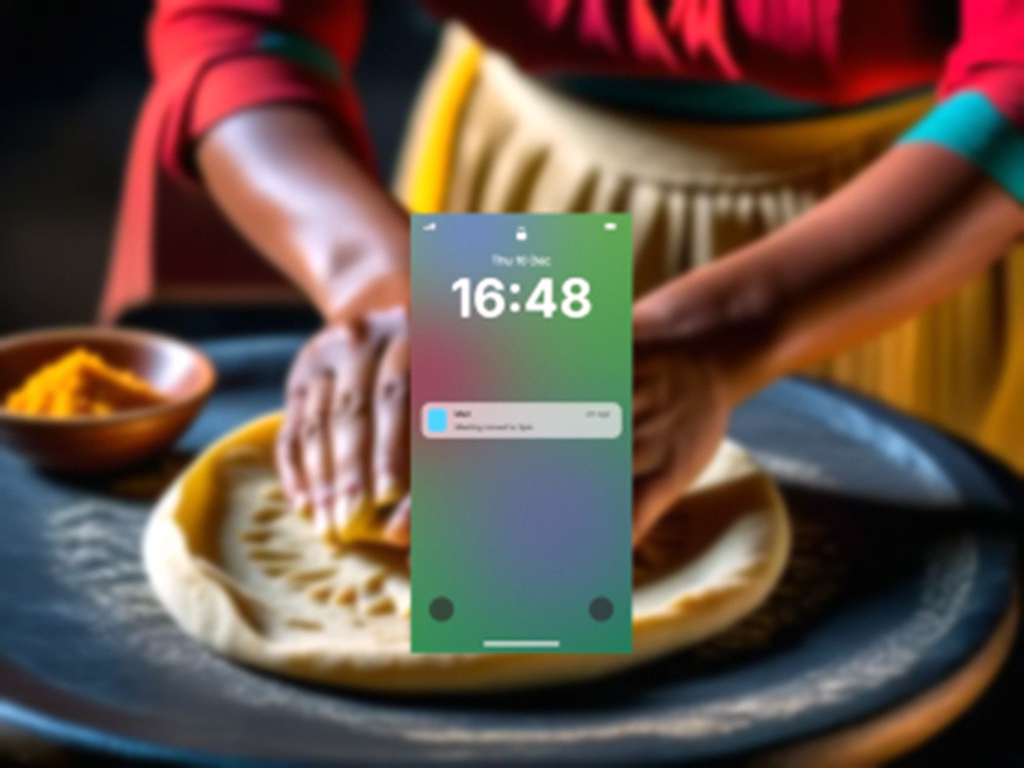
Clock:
16.48
